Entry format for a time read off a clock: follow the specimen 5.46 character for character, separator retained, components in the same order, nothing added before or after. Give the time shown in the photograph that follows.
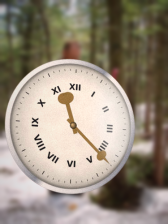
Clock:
11.22
